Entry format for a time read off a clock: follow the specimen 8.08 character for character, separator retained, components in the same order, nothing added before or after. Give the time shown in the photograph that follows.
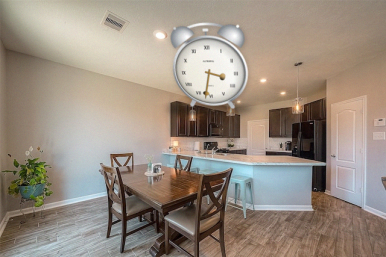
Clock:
3.32
